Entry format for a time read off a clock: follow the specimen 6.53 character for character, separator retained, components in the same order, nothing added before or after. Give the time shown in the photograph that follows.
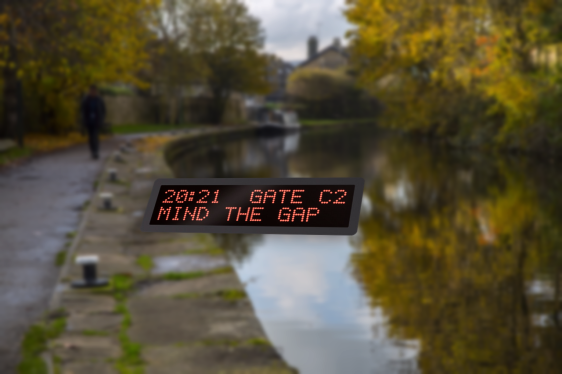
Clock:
20.21
